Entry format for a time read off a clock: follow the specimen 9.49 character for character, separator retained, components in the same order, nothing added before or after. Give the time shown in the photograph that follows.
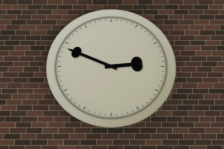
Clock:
2.49
